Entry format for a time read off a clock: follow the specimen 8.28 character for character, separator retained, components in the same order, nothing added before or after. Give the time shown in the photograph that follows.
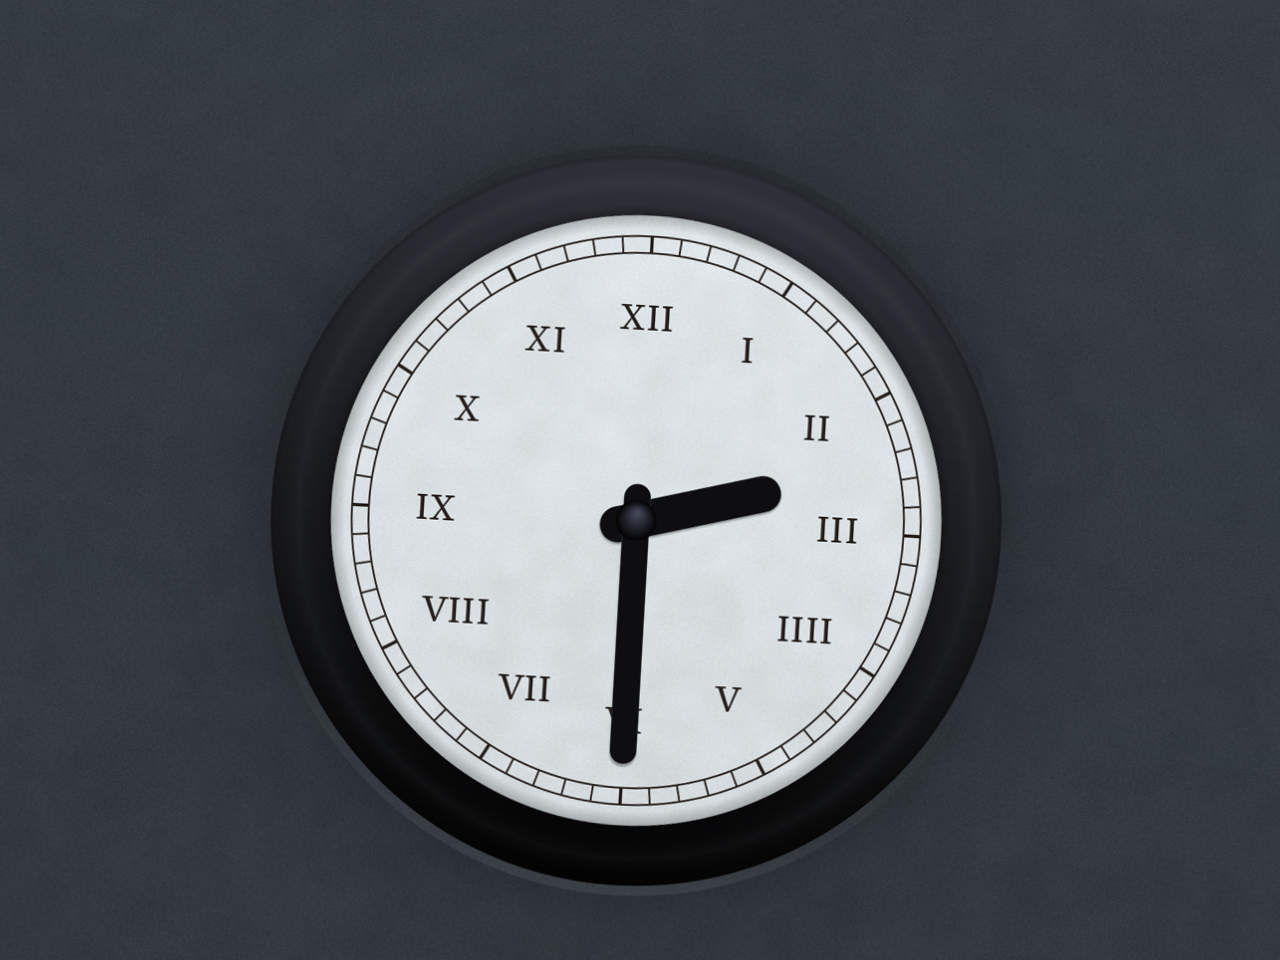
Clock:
2.30
